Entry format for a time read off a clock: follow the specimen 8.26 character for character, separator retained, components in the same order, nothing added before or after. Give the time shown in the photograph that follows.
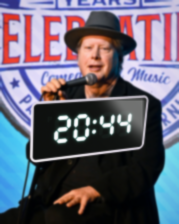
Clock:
20.44
